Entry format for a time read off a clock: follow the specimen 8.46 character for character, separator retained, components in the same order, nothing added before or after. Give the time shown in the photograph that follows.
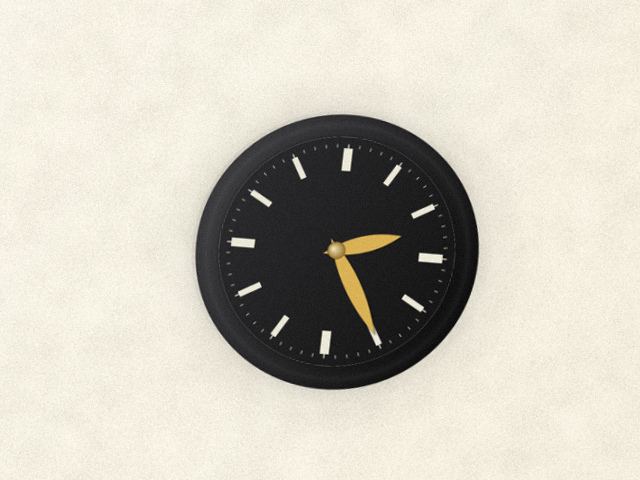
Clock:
2.25
